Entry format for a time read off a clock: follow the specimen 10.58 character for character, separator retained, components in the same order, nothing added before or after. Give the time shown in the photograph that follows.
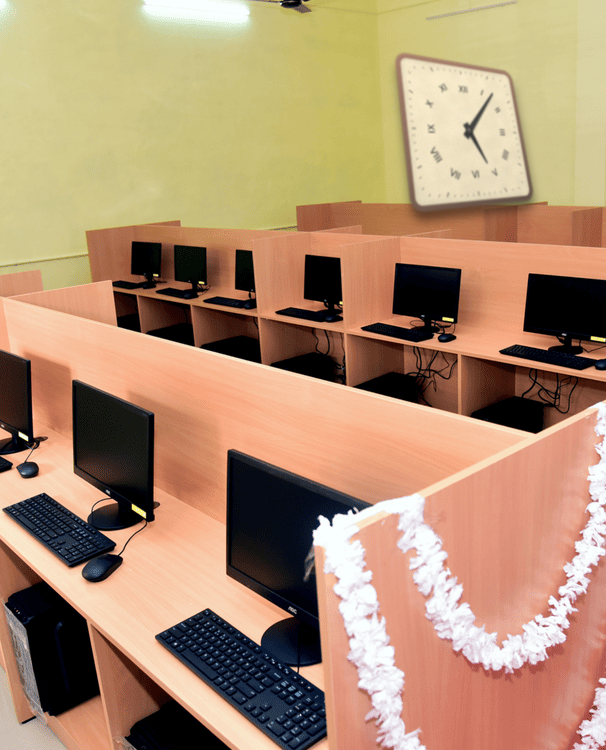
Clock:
5.07
